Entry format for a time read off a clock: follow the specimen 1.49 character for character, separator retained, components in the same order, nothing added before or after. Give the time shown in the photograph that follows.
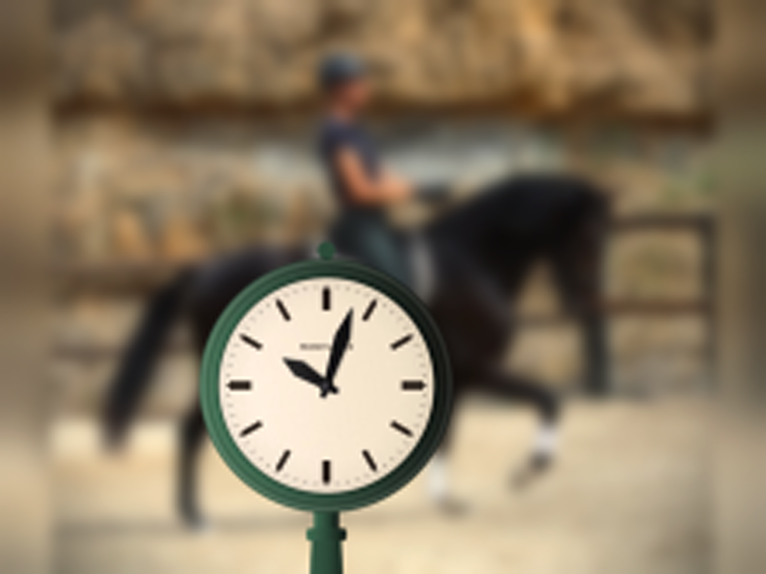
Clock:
10.03
